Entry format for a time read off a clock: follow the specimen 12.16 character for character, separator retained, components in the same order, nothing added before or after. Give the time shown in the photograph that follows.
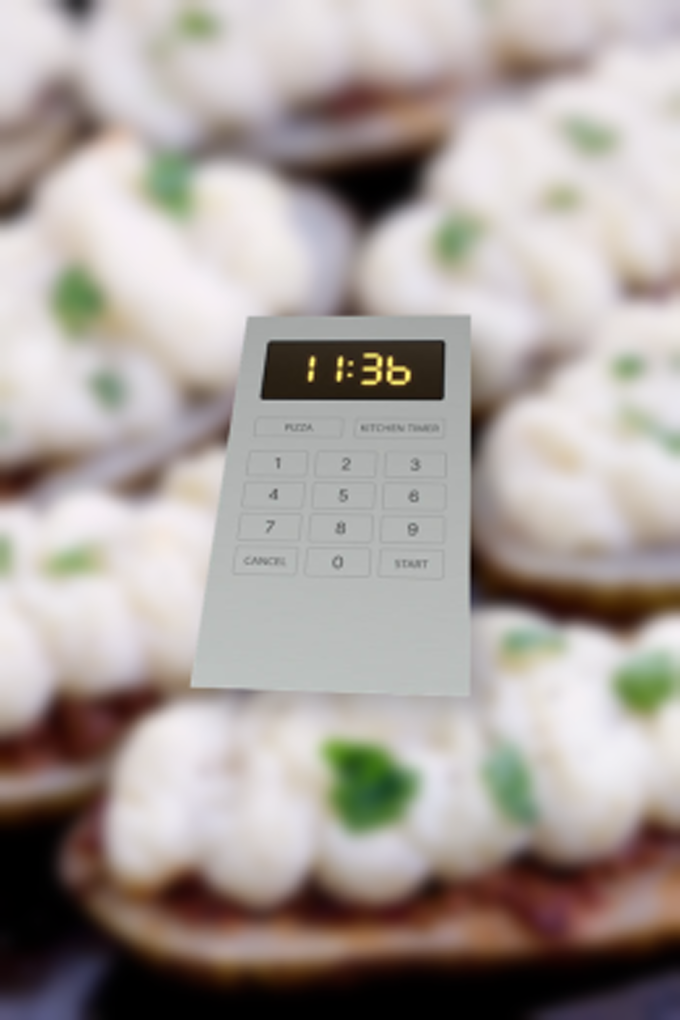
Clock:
11.36
